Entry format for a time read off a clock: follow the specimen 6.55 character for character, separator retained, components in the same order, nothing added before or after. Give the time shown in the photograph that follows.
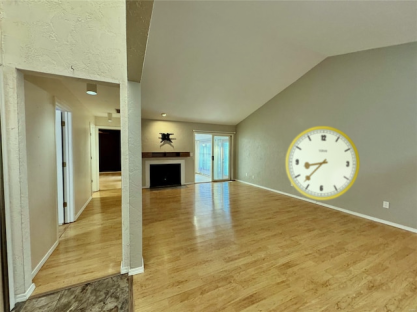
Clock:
8.37
